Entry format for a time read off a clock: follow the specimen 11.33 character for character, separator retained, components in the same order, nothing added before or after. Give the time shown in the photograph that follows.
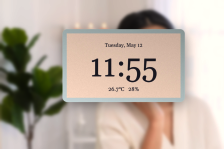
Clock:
11.55
